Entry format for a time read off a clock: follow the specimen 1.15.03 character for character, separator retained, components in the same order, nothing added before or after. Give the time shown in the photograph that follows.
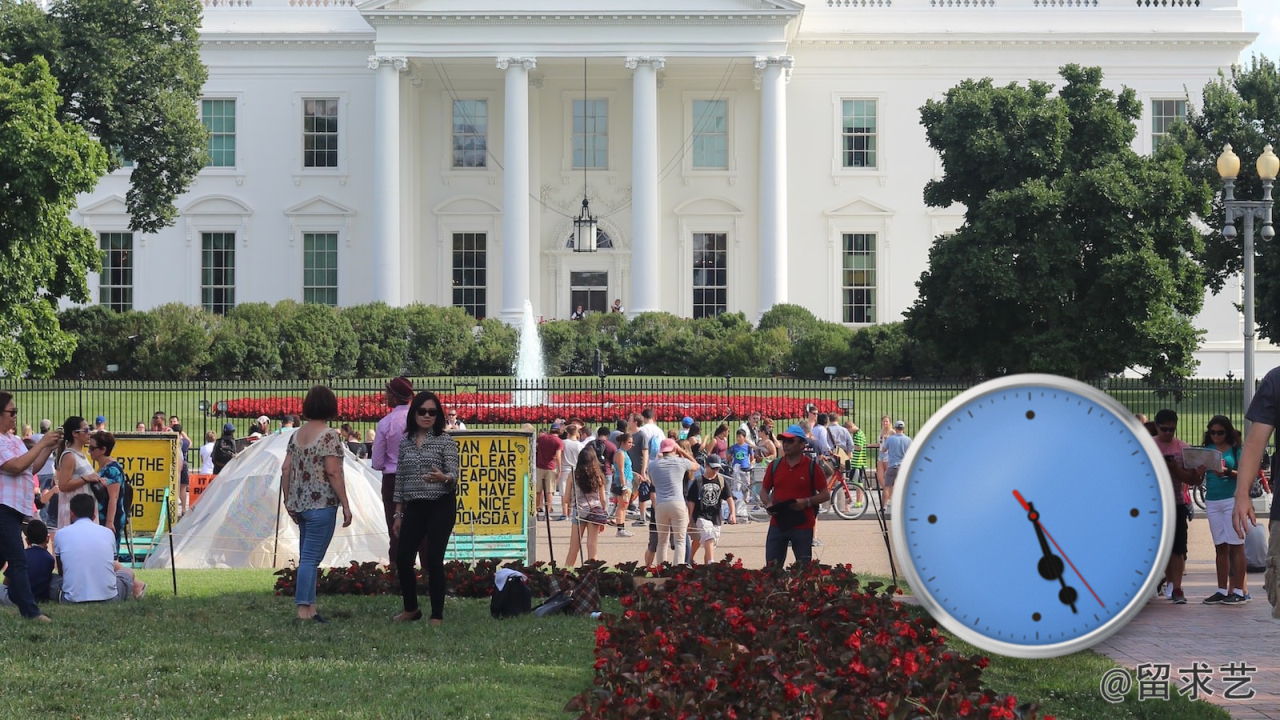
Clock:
5.26.24
